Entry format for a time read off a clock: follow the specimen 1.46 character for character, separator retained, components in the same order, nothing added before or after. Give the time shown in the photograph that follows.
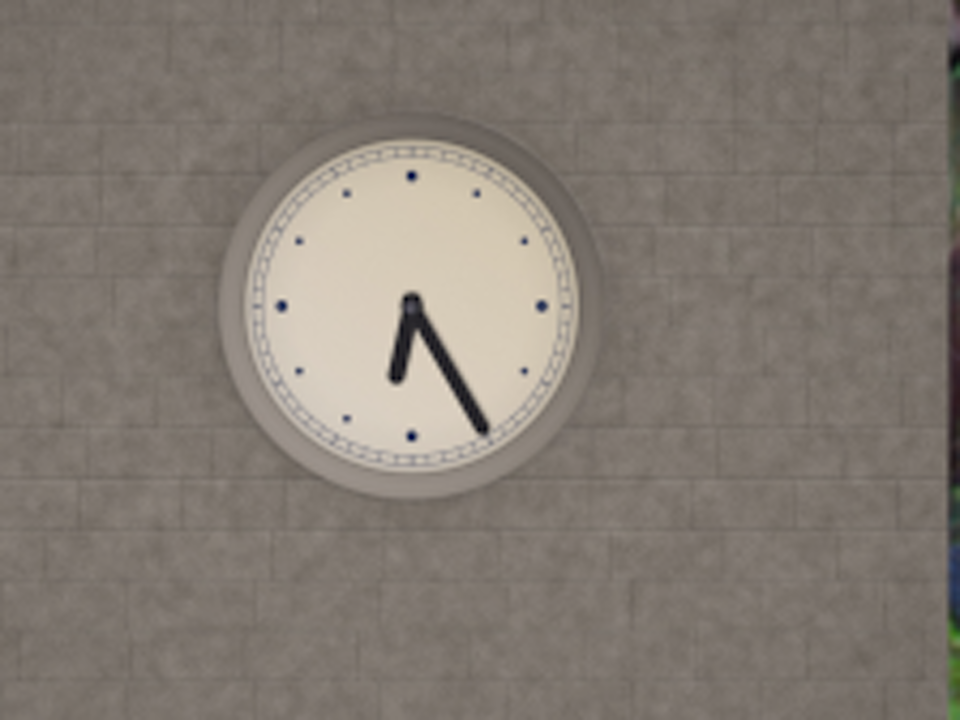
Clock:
6.25
